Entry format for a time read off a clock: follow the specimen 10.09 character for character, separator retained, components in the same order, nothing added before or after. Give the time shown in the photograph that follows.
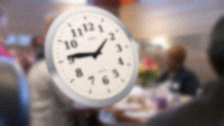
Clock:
1.46
